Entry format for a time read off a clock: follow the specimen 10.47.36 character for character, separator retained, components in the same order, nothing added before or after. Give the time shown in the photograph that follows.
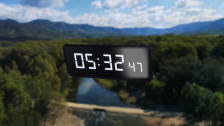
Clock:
5.32.47
